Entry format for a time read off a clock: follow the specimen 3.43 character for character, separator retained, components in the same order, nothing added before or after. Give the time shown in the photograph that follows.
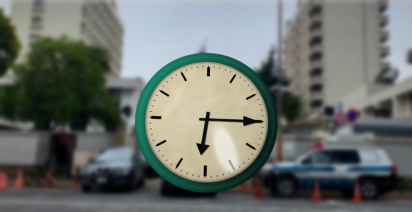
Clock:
6.15
